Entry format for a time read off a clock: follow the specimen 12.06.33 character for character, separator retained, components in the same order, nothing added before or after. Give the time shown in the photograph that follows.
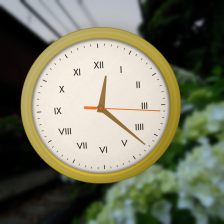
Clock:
12.22.16
